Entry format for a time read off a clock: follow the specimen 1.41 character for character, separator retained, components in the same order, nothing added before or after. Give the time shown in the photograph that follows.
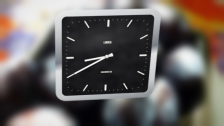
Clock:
8.40
